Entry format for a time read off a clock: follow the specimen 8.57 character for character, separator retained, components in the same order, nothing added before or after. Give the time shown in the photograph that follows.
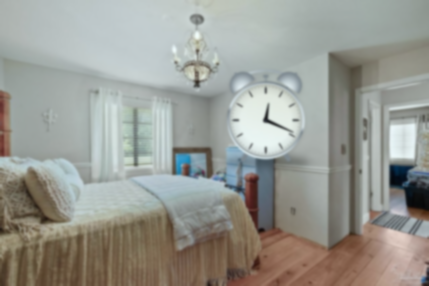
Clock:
12.19
